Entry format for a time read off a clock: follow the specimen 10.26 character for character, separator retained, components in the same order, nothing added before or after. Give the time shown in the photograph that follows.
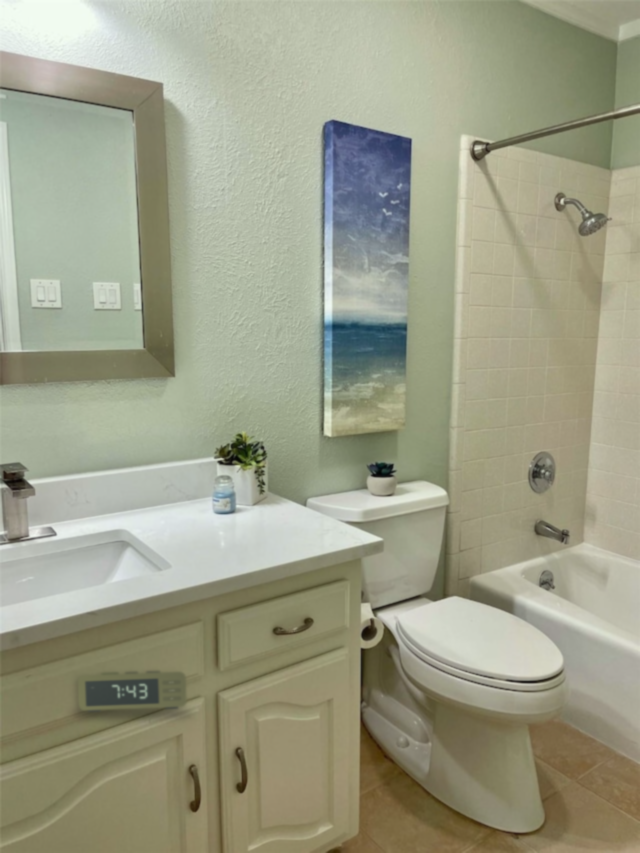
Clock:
7.43
